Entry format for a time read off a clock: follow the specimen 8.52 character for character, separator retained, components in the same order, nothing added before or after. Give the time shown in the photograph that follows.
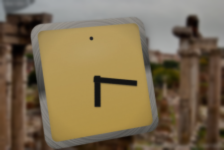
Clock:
6.17
